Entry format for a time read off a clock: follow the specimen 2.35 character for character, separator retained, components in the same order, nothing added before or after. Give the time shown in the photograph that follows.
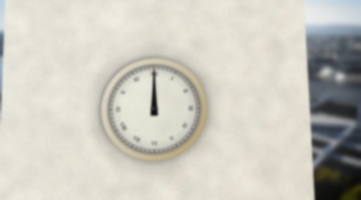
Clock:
12.00
